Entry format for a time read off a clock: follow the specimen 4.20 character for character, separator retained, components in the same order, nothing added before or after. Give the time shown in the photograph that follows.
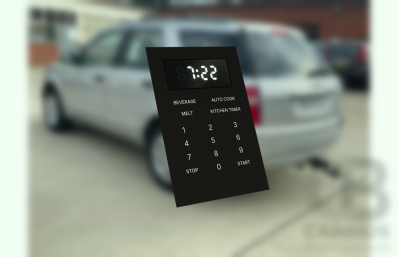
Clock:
7.22
